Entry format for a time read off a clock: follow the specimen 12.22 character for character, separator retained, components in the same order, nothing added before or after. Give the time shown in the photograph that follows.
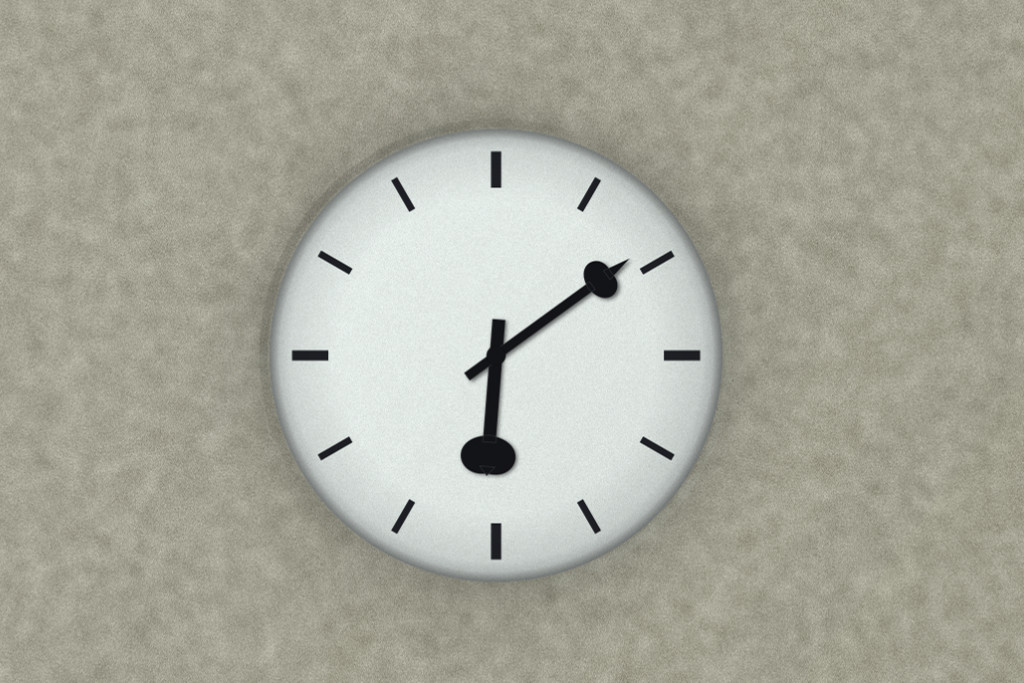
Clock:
6.09
